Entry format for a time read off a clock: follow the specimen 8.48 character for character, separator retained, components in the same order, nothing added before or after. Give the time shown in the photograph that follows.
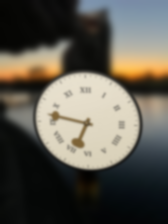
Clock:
6.47
